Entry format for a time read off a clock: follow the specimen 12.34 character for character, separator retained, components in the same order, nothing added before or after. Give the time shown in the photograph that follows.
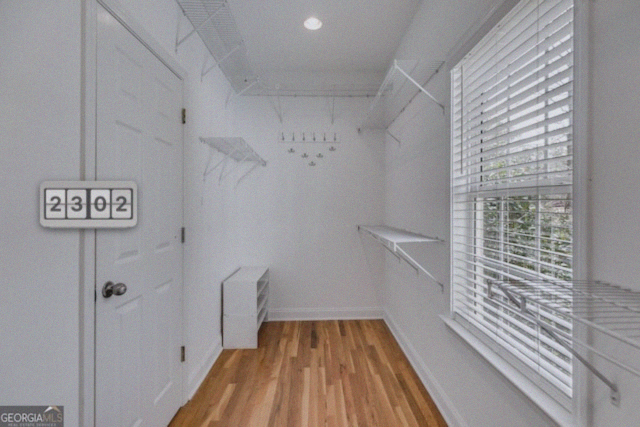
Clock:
23.02
